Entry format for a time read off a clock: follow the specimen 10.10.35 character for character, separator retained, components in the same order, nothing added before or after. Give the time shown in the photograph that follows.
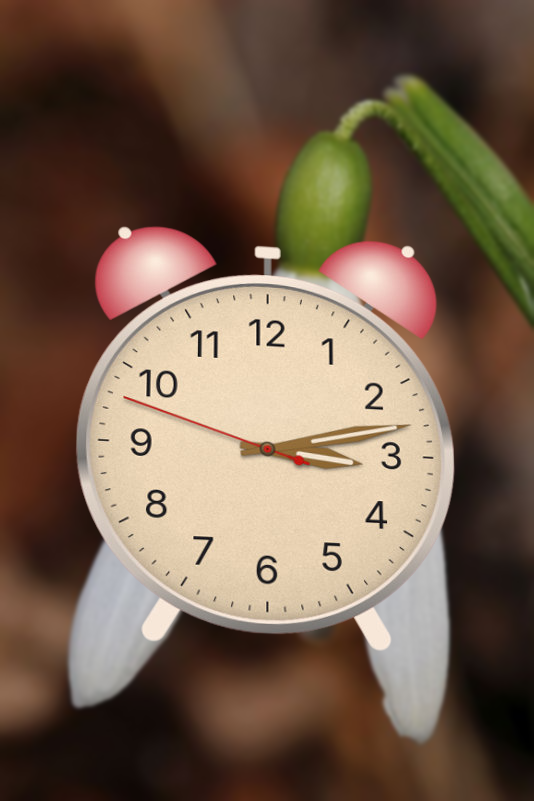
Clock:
3.12.48
